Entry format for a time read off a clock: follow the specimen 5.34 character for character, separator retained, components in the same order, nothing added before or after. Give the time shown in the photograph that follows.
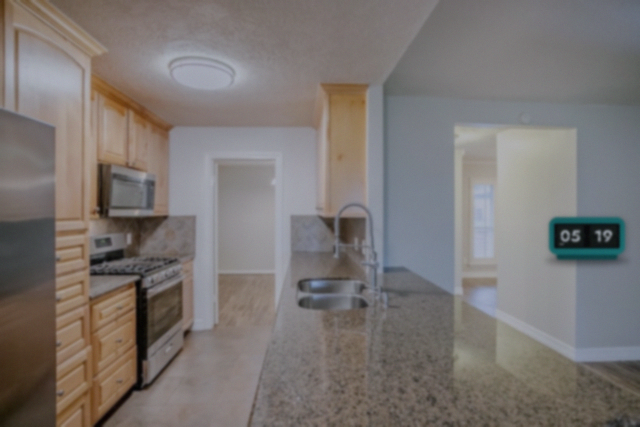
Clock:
5.19
